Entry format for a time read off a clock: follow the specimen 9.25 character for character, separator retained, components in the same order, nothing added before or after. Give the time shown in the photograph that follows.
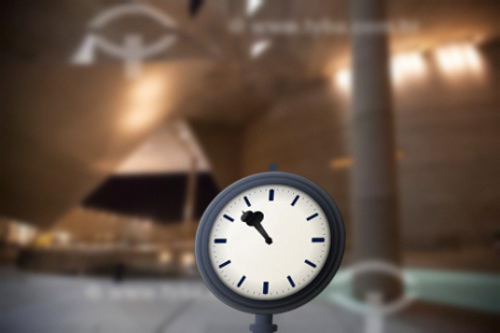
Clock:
10.53
